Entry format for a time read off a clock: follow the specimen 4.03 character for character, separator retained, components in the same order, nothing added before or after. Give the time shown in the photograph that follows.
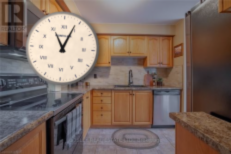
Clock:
11.04
